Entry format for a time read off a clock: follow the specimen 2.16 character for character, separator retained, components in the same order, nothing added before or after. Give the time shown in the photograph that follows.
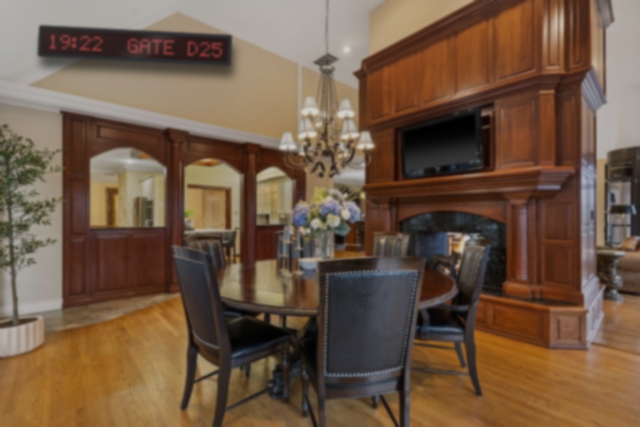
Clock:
19.22
